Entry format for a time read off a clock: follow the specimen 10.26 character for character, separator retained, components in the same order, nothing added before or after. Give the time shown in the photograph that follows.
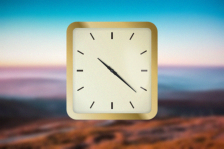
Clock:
10.22
